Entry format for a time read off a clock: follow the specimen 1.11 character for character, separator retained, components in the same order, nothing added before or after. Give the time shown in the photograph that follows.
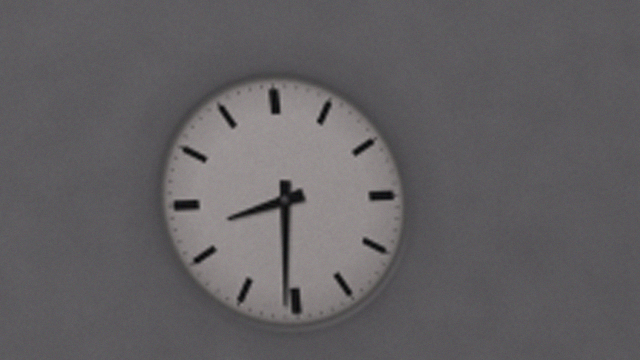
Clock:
8.31
